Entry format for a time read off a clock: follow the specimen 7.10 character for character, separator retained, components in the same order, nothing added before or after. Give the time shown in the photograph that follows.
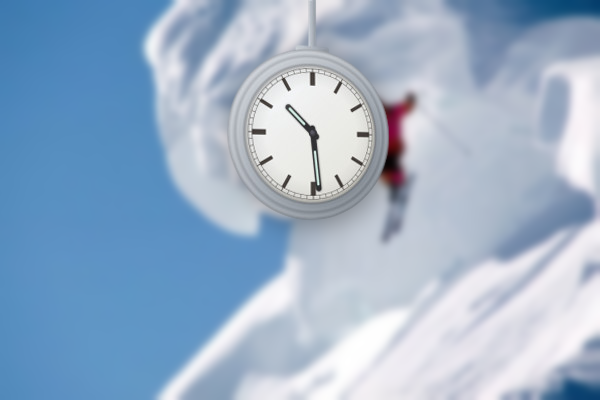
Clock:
10.29
